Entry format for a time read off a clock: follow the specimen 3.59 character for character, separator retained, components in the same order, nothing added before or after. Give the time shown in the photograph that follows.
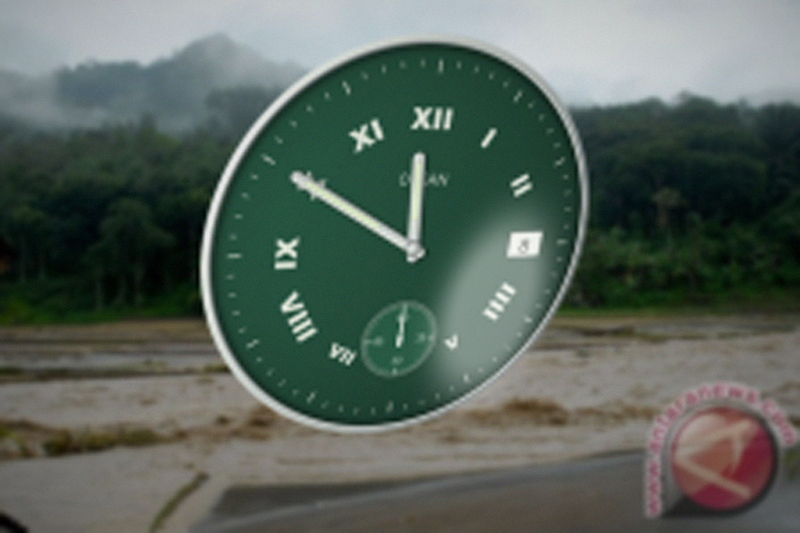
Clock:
11.50
